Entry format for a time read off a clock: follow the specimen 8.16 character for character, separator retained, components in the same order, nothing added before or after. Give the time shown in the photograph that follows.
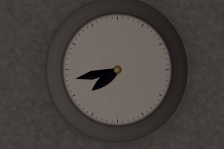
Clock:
7.43
